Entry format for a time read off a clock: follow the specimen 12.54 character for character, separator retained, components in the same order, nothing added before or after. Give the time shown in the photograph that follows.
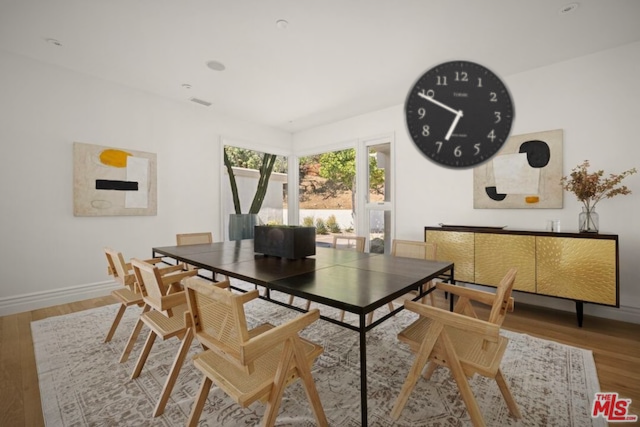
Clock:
6.49
